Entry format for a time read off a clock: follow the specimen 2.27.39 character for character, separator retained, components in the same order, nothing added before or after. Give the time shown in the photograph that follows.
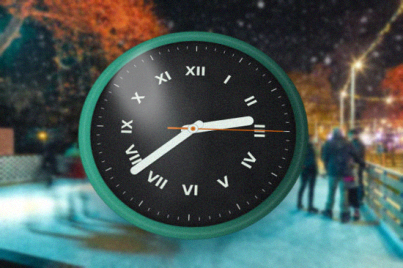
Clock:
2.38.15
